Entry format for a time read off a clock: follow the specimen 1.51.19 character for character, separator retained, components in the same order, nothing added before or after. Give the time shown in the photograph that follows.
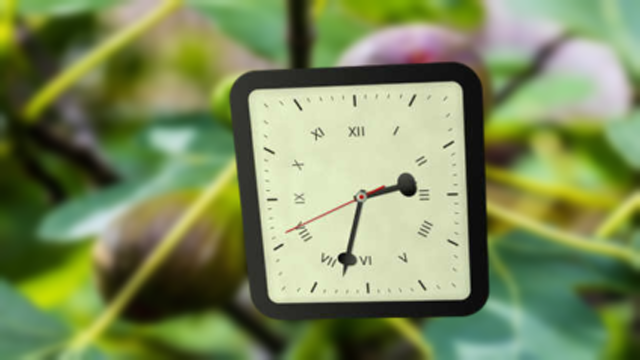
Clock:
2.32.41
